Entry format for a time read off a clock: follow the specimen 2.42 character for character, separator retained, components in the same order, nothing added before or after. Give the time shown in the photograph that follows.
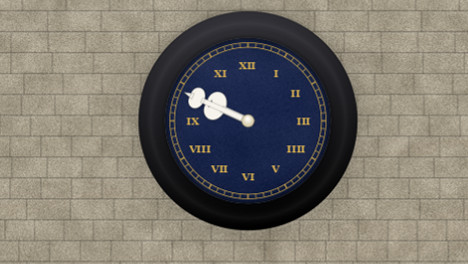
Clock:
9.49
